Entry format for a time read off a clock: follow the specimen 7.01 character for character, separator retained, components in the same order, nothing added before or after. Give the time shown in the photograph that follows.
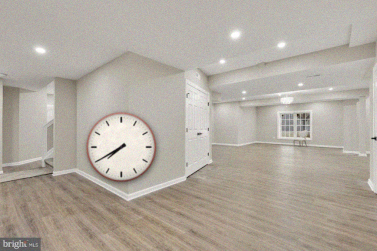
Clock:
7.40
